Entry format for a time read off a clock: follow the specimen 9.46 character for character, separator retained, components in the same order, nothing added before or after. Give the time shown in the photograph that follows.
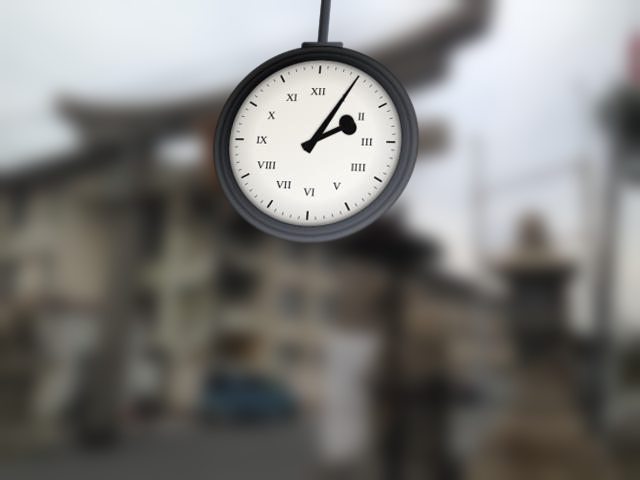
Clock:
2.05
